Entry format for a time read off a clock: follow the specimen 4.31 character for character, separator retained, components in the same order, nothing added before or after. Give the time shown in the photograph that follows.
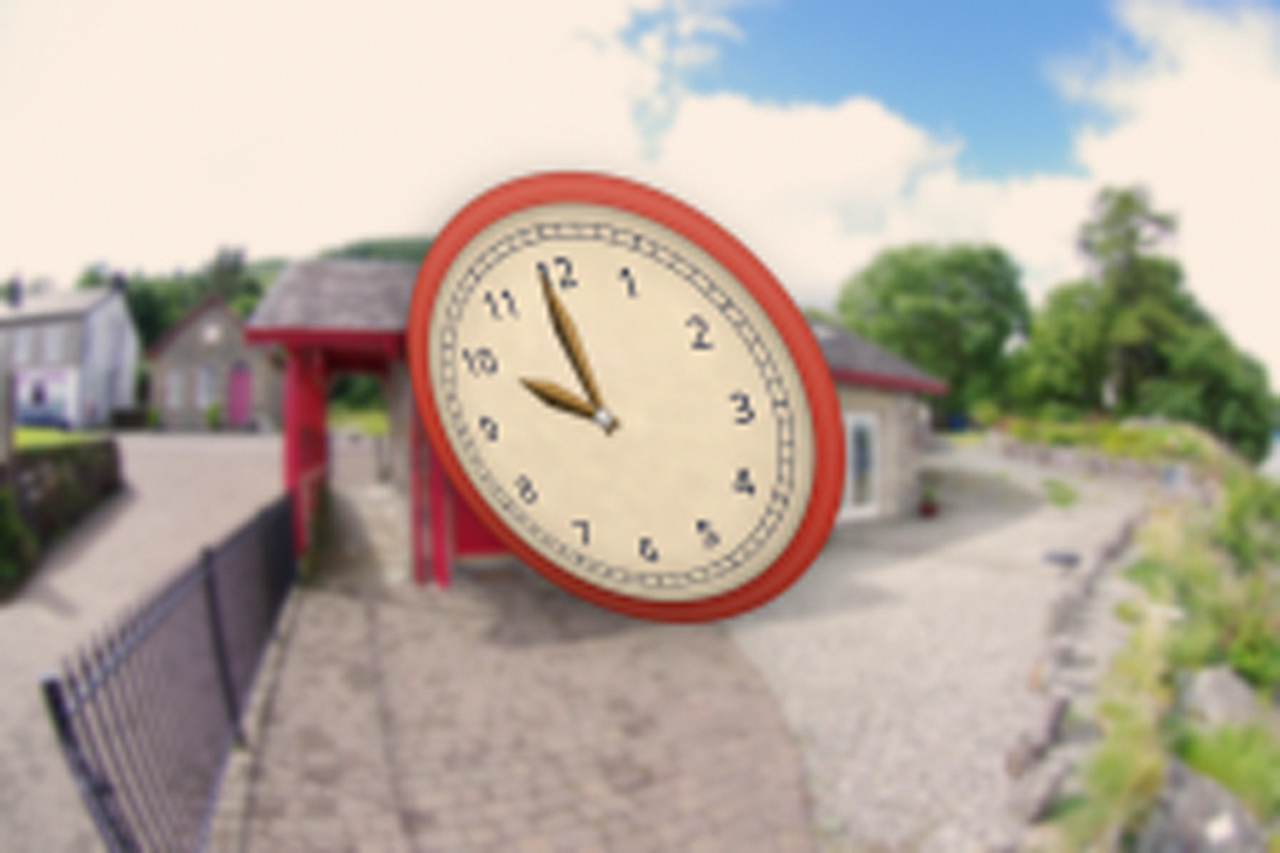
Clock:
9.59
